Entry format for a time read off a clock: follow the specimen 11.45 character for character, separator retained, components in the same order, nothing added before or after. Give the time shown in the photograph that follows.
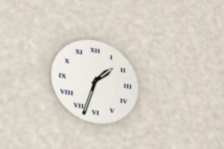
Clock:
1.33
